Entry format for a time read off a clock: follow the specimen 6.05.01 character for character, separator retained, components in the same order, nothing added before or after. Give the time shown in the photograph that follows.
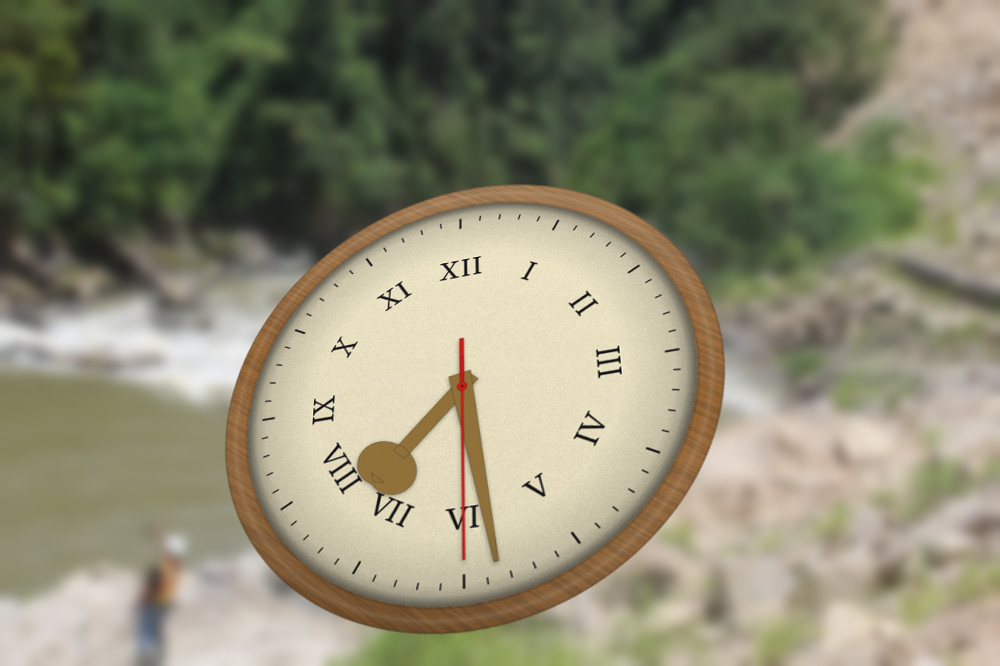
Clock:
7.28.30
